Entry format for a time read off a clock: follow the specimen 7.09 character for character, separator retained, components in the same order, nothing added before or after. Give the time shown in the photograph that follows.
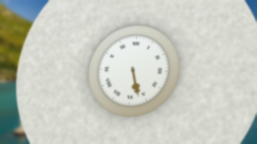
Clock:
5.27
